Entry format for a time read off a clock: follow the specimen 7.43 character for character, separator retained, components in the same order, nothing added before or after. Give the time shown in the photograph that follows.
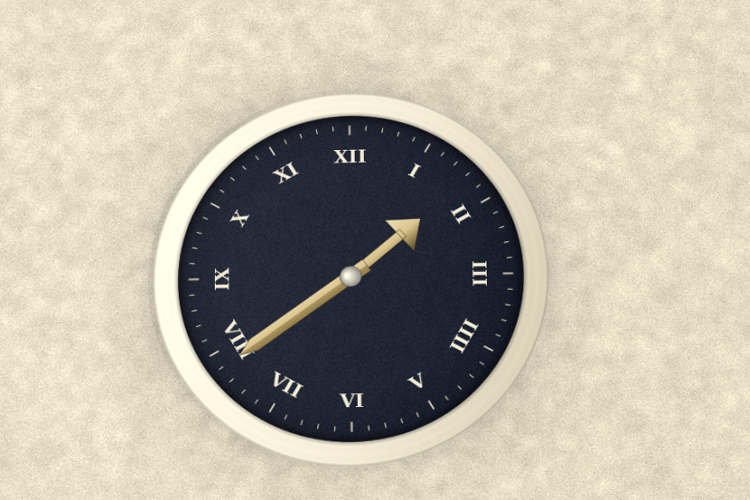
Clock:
1.39
